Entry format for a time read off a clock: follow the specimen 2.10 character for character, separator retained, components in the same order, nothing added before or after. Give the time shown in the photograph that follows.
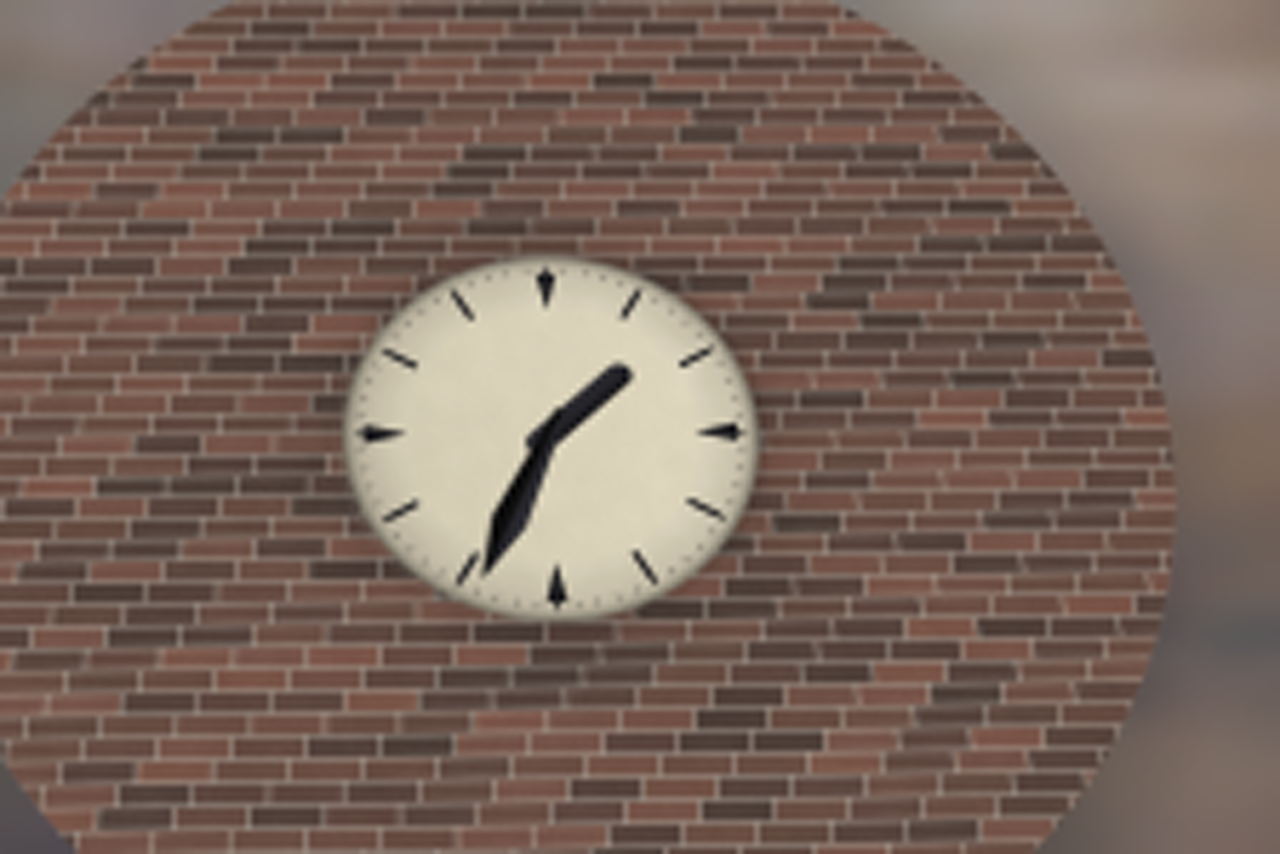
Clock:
1.34
